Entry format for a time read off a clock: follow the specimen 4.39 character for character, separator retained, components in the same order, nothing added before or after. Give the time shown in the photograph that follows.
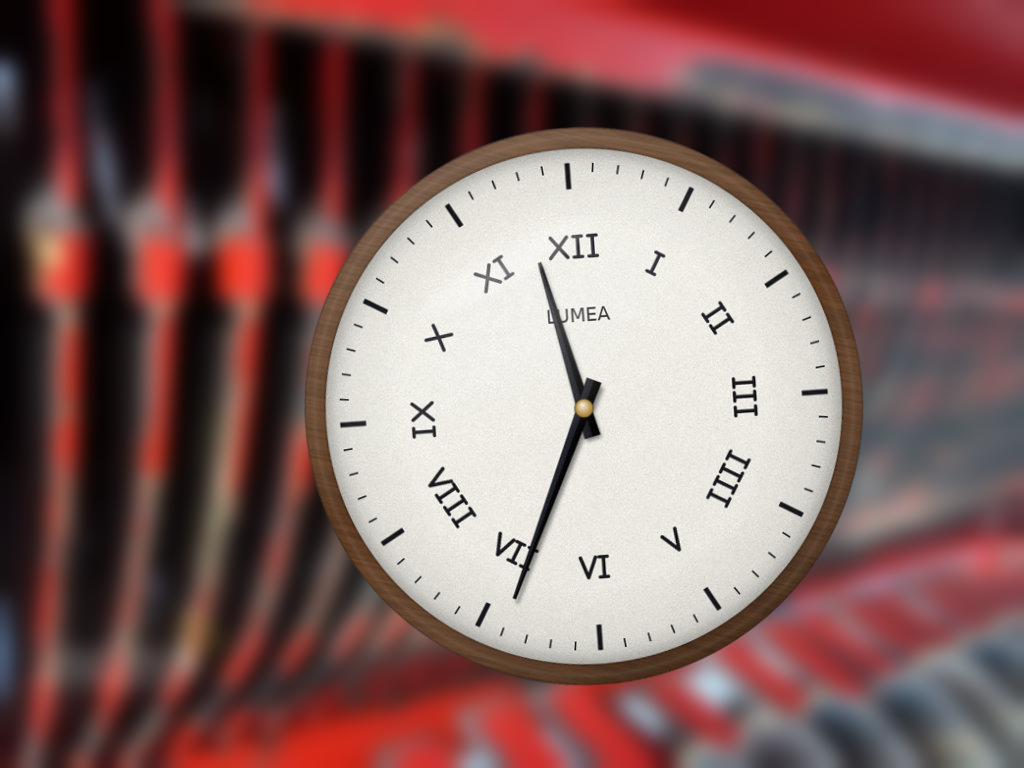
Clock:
11.34
